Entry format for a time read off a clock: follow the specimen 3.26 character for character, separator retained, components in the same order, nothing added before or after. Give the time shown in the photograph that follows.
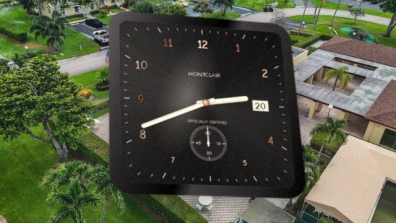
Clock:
2.41
